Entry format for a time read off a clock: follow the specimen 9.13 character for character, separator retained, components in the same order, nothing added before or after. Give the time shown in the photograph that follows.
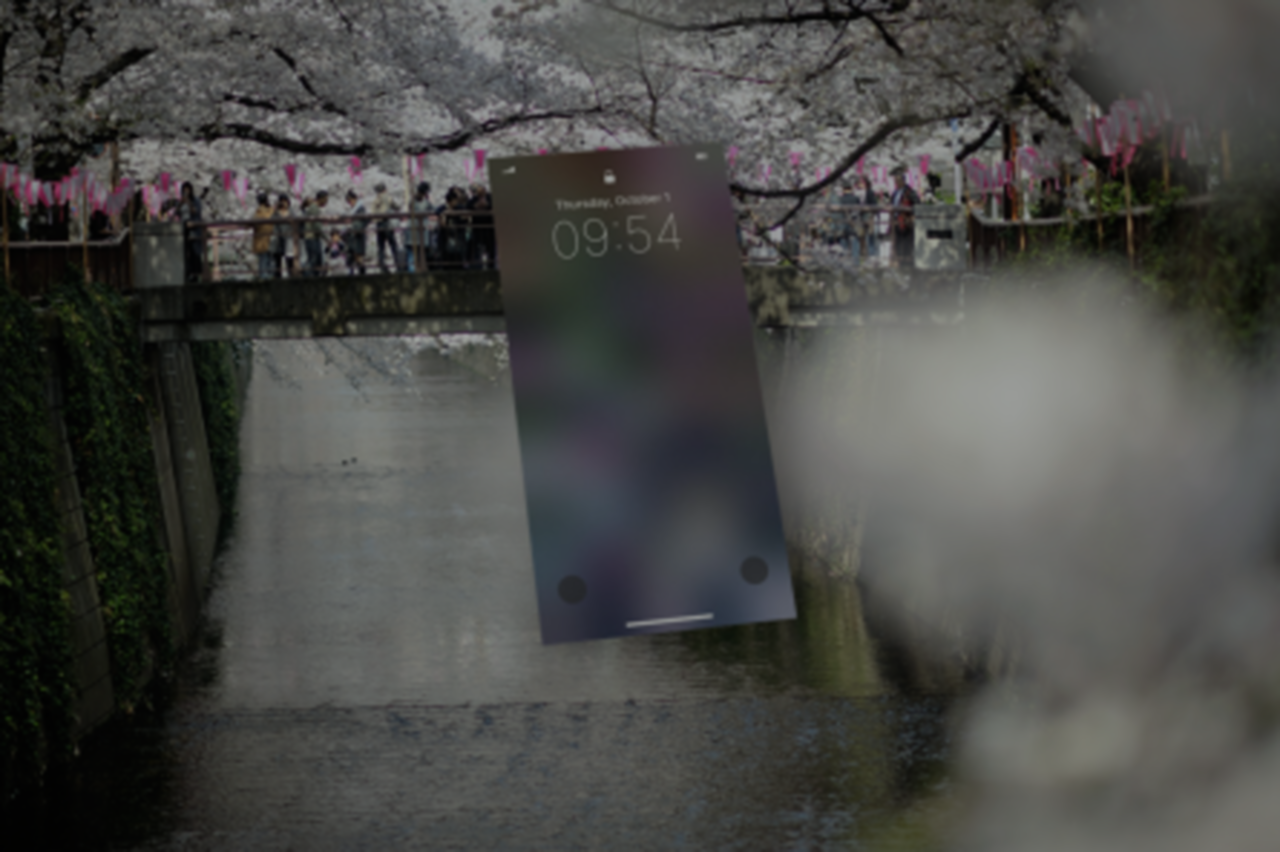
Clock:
9.54
